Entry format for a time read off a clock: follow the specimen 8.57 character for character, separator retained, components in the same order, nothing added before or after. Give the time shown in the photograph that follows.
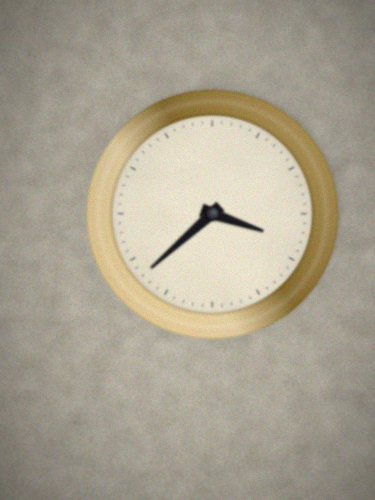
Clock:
3.38
